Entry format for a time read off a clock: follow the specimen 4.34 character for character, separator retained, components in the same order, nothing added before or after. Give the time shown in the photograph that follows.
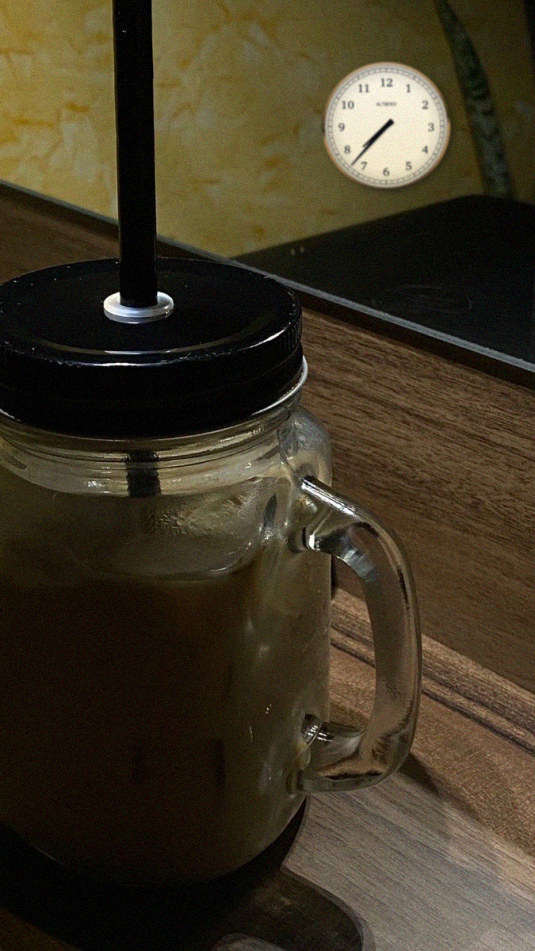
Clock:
7.37
